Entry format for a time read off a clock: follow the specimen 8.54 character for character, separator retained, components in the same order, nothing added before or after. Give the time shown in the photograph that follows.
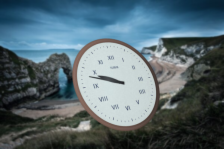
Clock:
9.48
